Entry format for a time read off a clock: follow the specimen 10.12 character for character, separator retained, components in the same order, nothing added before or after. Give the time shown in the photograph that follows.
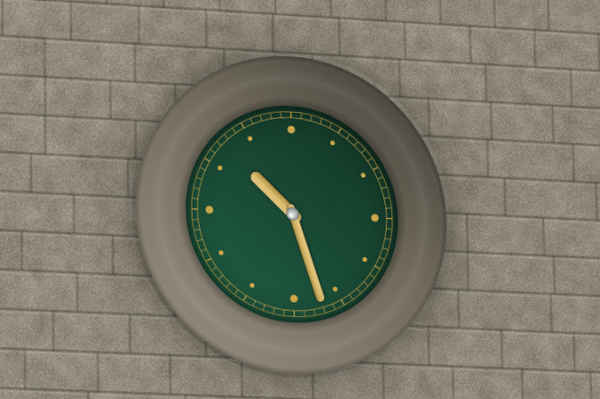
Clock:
10.27
